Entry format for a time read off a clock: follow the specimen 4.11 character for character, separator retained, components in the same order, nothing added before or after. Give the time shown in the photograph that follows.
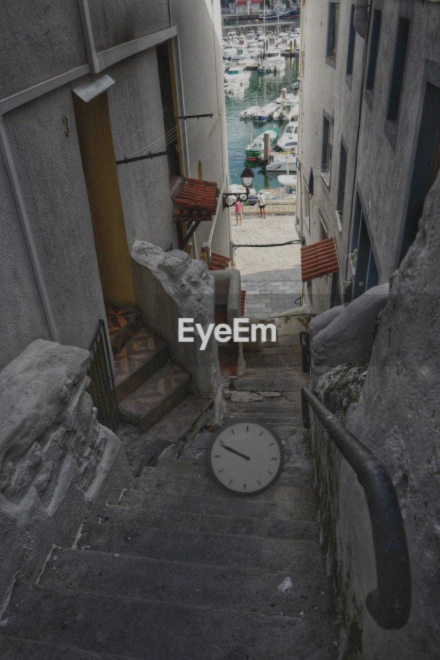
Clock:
9.49
